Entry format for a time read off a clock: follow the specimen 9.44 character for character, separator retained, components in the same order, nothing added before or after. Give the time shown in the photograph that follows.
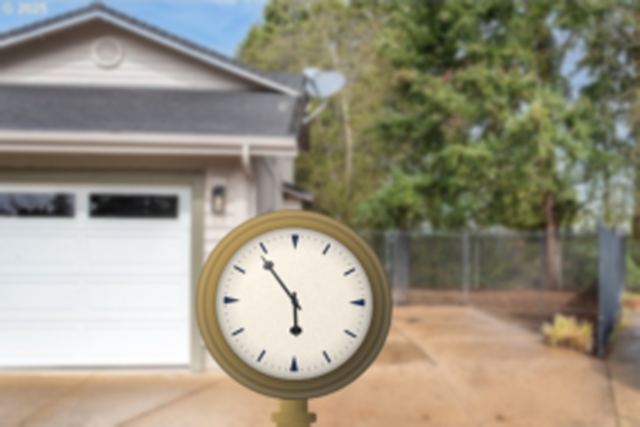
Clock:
5.54
